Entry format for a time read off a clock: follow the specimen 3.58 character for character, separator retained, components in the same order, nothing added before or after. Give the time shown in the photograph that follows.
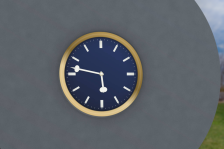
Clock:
5.47
